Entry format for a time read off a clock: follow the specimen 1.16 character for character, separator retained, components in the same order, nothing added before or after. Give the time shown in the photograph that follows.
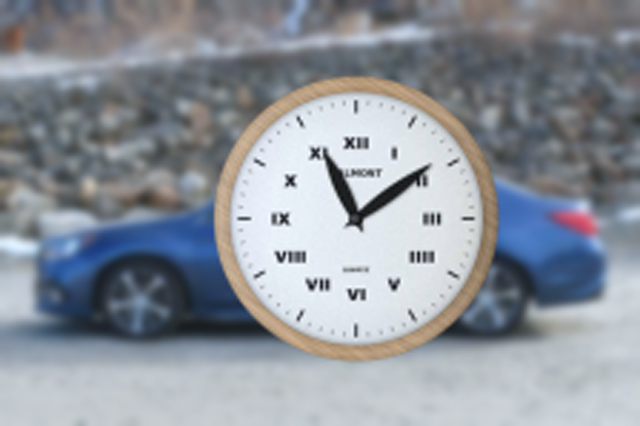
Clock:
11.09
